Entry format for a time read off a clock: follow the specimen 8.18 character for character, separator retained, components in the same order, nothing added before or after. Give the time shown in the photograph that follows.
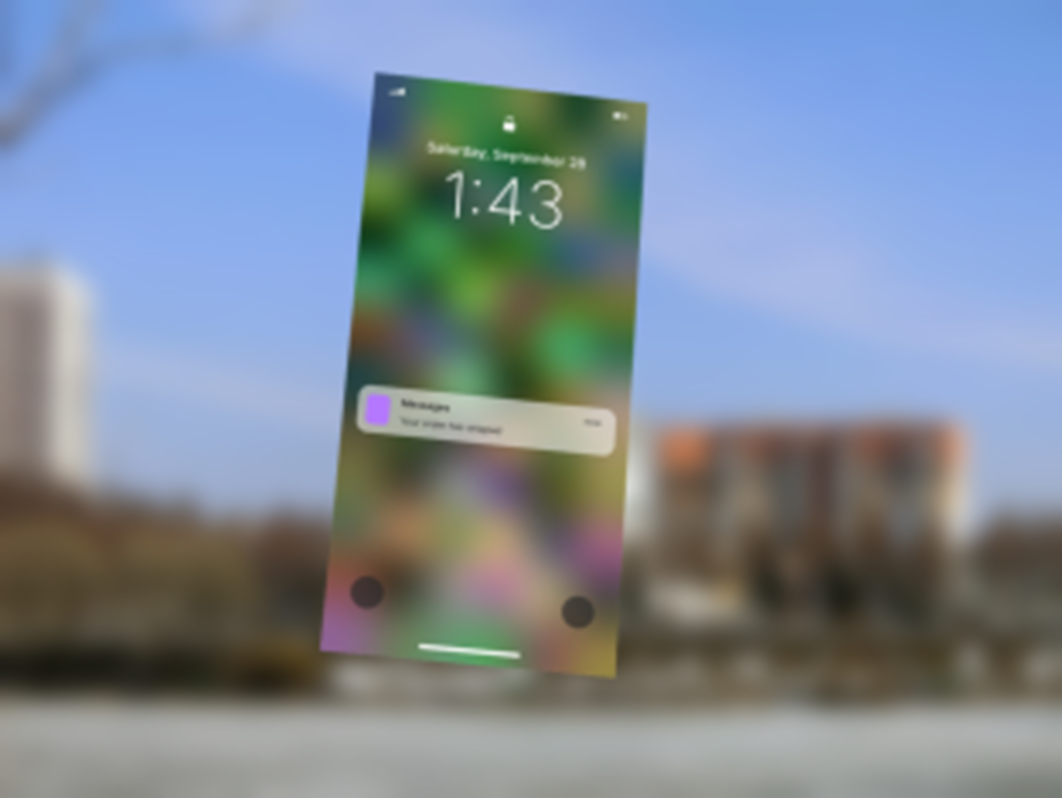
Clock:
1.43
